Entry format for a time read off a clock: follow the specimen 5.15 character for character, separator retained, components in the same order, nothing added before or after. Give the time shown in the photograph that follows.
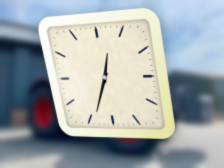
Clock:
12.34
